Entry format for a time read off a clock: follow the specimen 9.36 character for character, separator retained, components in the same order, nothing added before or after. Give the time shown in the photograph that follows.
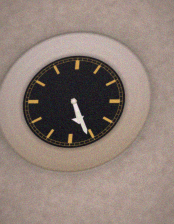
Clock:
5.26
